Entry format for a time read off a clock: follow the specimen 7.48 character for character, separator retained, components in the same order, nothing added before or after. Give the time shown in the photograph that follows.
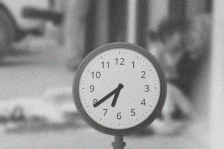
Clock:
6.39
